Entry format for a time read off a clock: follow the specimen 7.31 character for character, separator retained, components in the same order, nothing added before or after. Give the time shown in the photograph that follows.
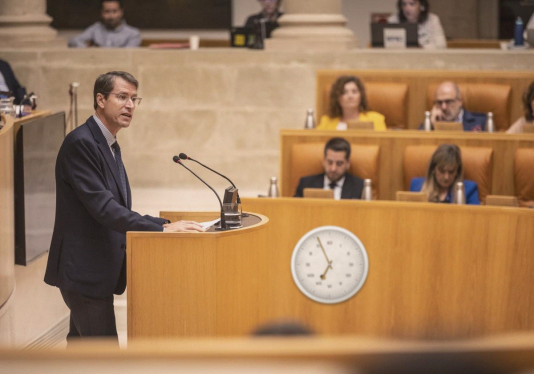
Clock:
6.56
